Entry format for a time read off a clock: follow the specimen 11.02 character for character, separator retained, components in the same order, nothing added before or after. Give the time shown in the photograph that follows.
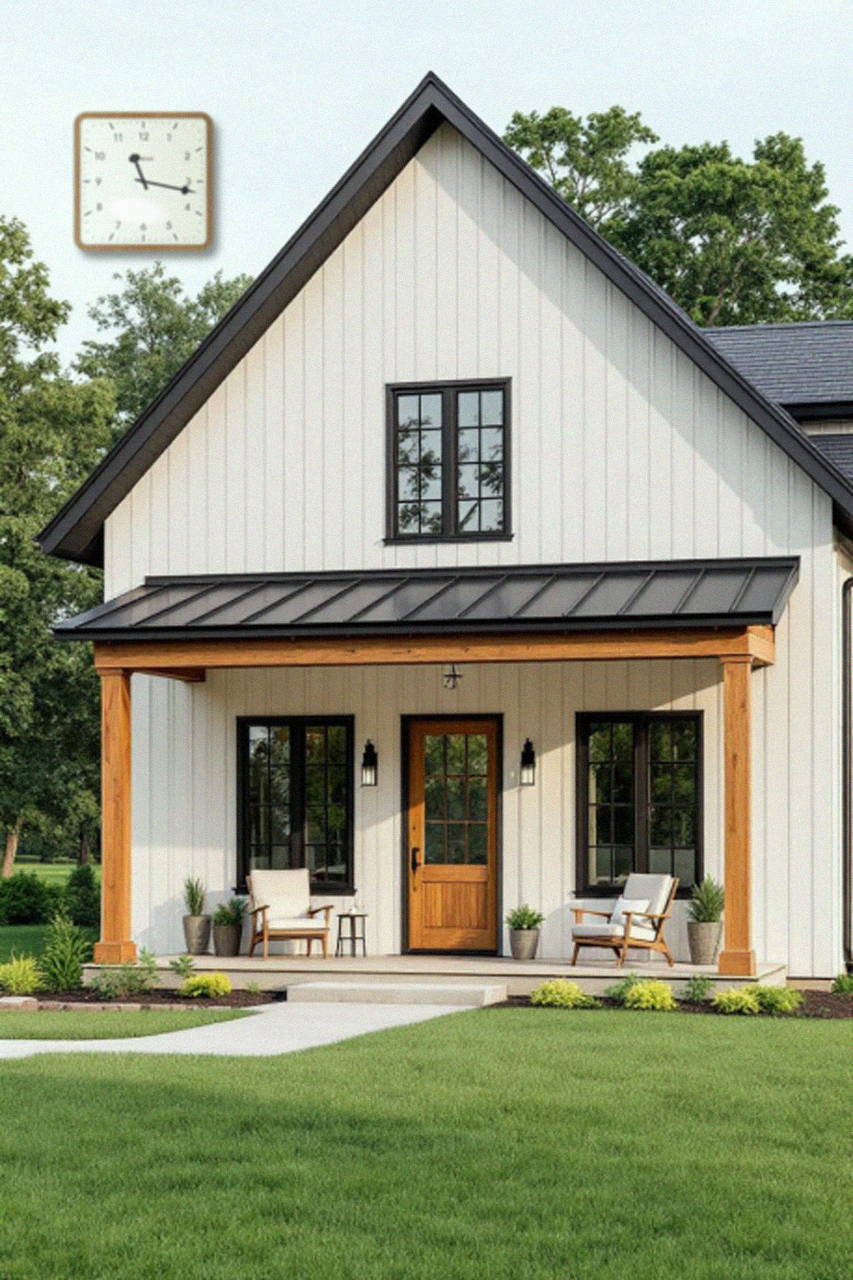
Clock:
11.17
